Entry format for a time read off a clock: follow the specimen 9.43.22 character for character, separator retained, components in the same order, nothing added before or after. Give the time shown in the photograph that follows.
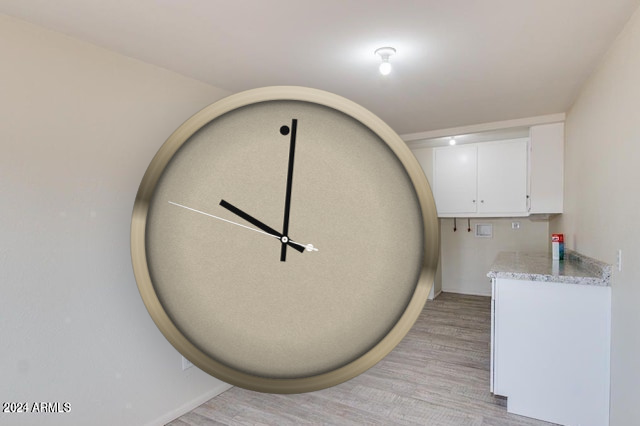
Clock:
10.00.48
